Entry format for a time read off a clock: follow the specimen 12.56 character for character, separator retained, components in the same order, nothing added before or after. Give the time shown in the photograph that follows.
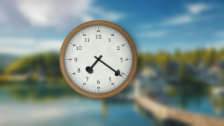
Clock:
7.21
